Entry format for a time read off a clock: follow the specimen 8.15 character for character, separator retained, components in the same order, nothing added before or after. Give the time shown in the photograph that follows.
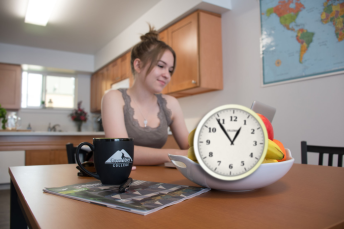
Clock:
12.54
